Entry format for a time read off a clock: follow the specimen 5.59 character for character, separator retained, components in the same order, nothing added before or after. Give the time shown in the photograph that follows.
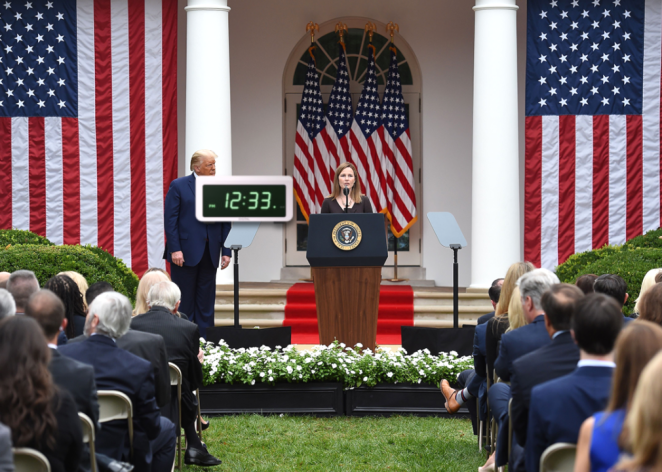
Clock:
12.33
